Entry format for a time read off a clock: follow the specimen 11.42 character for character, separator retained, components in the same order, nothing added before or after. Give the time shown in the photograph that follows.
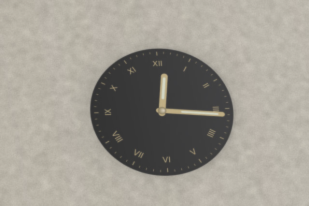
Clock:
12.16
